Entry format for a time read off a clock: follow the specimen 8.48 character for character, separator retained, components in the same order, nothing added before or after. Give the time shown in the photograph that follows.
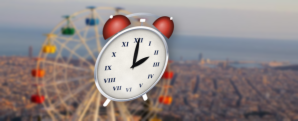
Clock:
2.00
